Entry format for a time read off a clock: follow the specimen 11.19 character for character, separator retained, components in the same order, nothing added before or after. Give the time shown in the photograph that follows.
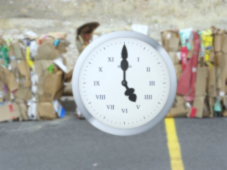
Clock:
5.00
